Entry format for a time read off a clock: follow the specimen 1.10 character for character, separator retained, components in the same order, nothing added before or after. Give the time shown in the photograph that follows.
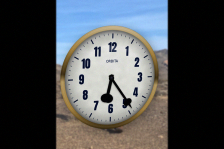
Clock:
6.24
